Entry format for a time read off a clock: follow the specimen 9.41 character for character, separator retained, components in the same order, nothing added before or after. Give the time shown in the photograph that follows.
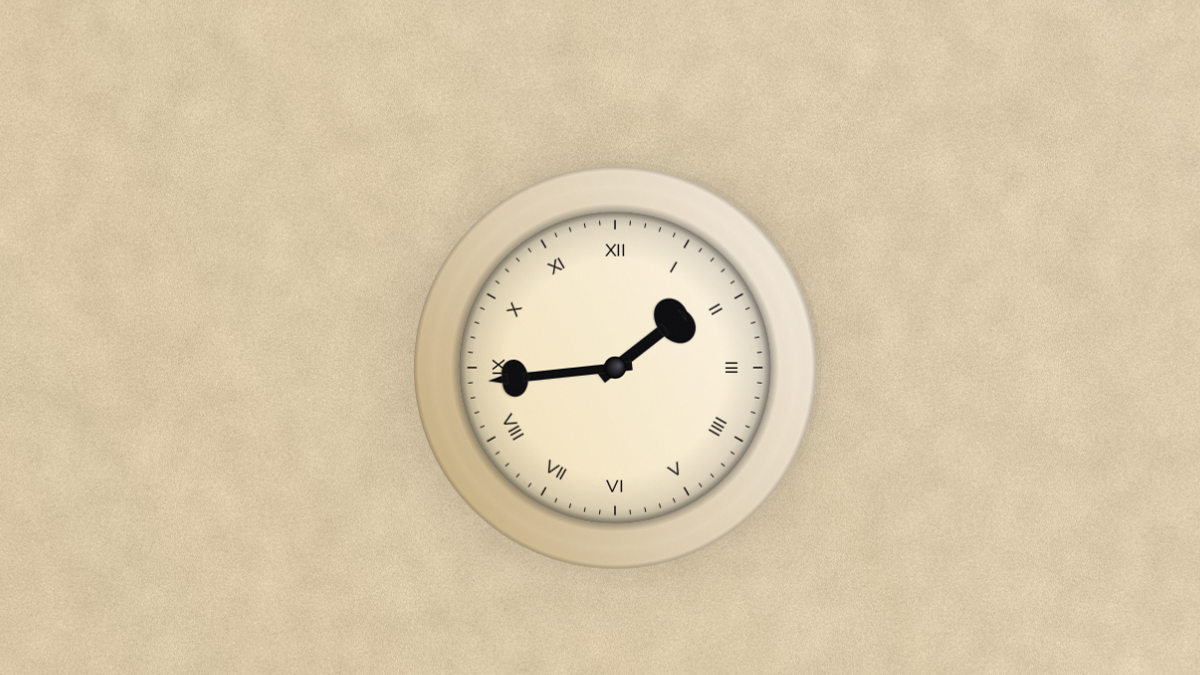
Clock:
1.44
